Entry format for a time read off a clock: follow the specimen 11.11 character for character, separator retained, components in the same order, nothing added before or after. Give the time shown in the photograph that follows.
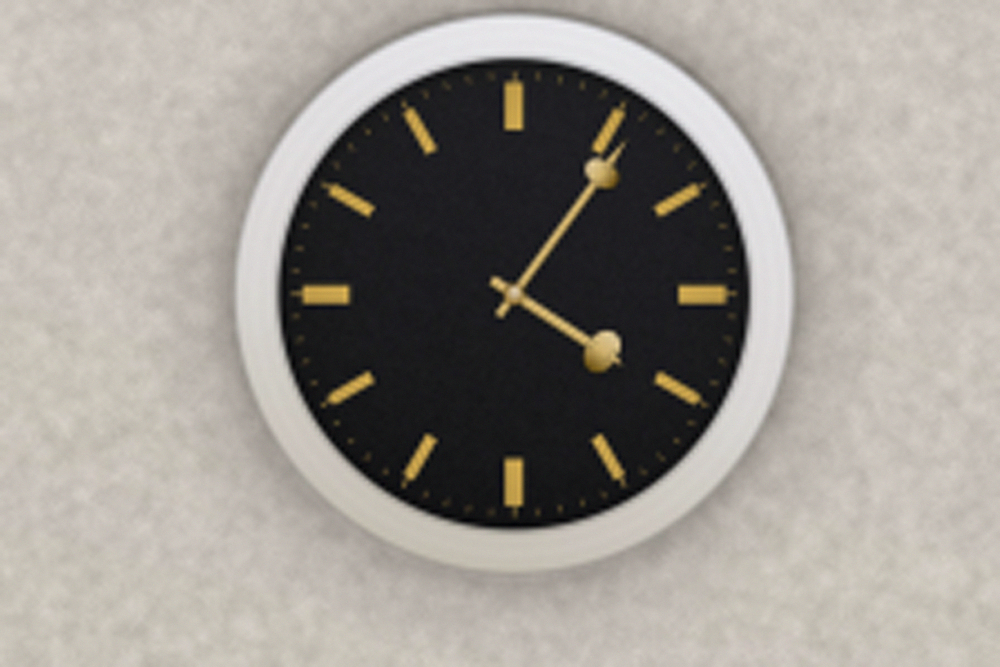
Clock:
4.06
